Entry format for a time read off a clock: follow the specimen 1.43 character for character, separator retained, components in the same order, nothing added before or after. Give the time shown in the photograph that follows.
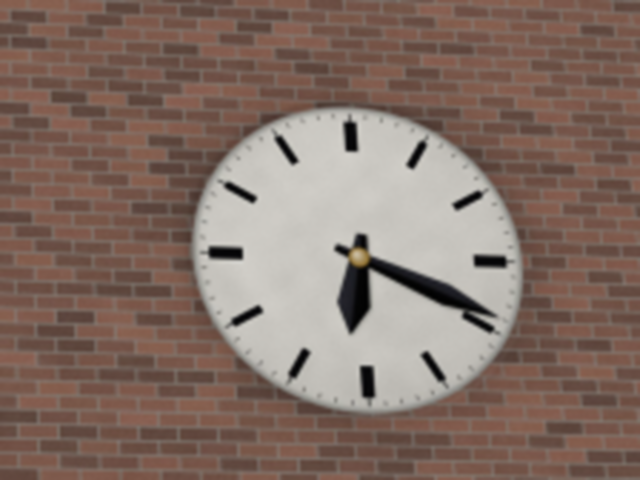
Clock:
6.19
